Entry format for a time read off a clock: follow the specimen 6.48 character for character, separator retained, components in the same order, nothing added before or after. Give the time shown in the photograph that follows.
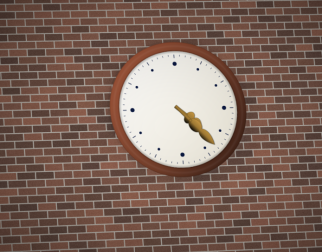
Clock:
4.23
